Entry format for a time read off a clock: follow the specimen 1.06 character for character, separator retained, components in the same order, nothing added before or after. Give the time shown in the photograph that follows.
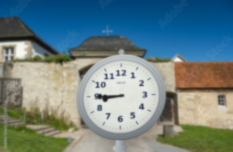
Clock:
8.45
